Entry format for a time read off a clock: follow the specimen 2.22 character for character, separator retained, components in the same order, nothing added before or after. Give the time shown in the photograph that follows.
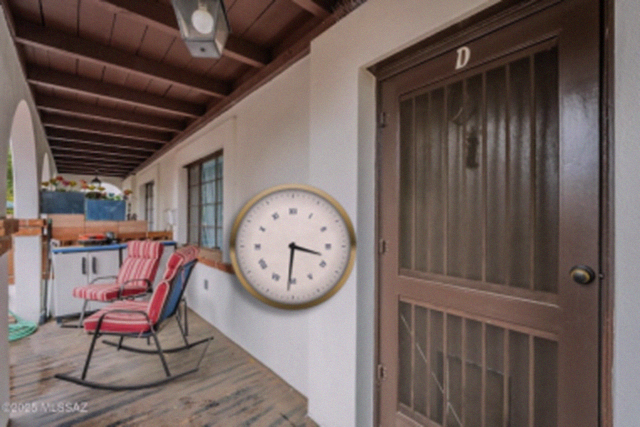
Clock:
3.31
